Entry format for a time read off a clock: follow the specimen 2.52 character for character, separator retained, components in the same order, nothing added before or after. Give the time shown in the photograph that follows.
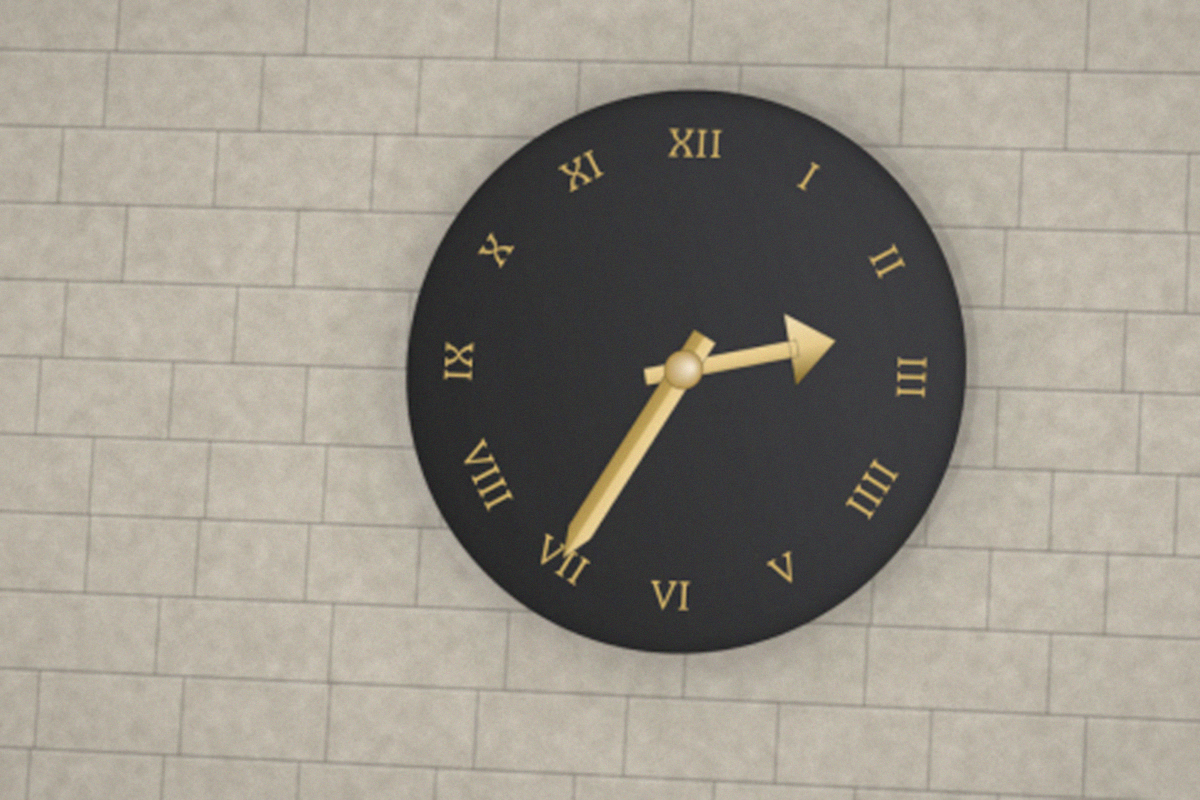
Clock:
2.35
